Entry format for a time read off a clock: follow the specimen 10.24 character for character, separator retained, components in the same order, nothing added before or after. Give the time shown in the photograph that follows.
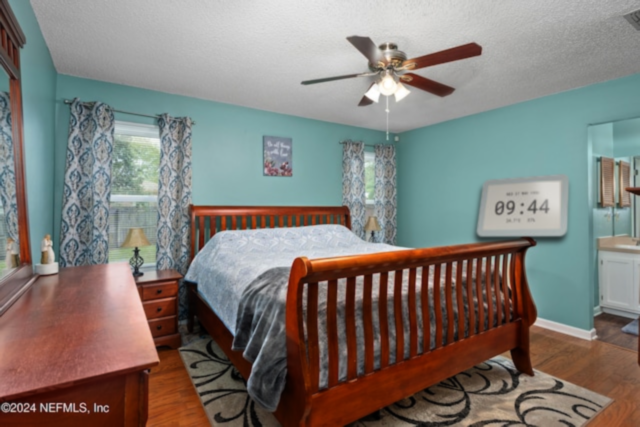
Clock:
9.44
